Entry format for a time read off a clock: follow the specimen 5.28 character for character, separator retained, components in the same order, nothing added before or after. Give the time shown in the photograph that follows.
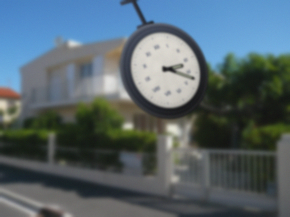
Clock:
3.22
